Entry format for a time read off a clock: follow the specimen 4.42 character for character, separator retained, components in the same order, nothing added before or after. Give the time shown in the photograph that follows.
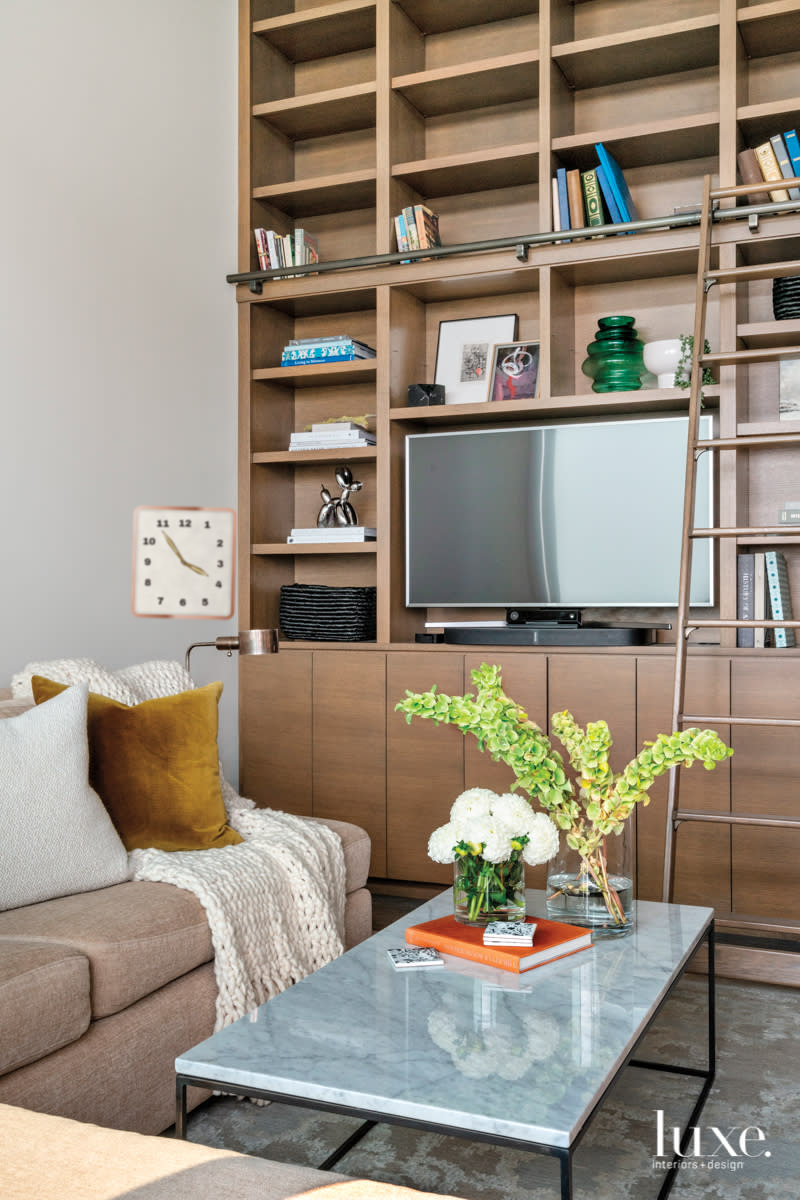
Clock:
3.54
